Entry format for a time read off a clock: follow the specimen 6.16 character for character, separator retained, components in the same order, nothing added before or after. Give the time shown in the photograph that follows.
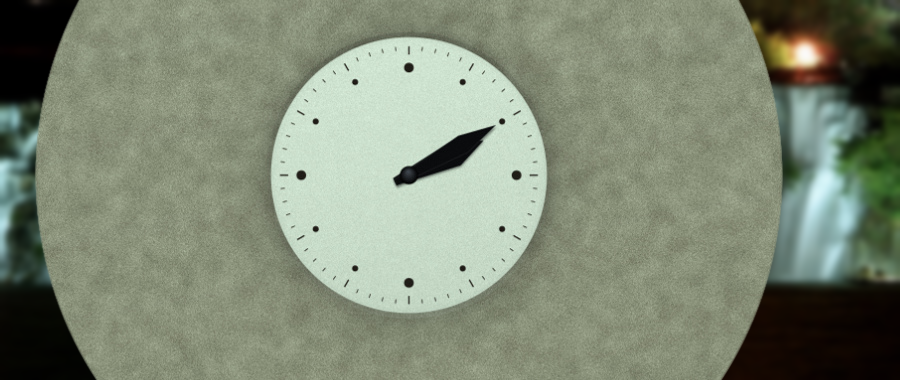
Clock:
2.10
